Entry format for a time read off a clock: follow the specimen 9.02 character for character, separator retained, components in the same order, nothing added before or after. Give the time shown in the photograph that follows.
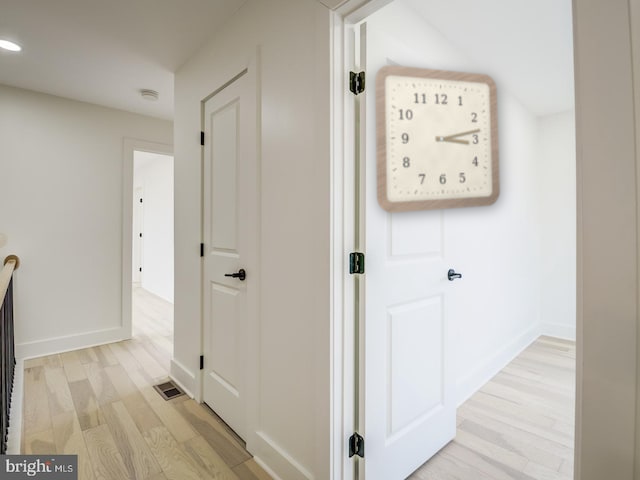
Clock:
3.13
